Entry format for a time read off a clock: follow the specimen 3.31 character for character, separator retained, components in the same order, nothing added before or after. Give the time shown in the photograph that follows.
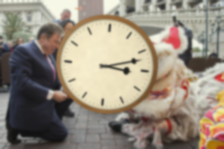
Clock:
3.12
